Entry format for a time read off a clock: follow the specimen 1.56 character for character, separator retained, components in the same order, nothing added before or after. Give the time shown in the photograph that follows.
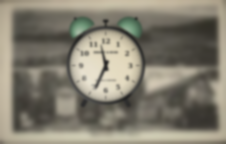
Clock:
11.34
